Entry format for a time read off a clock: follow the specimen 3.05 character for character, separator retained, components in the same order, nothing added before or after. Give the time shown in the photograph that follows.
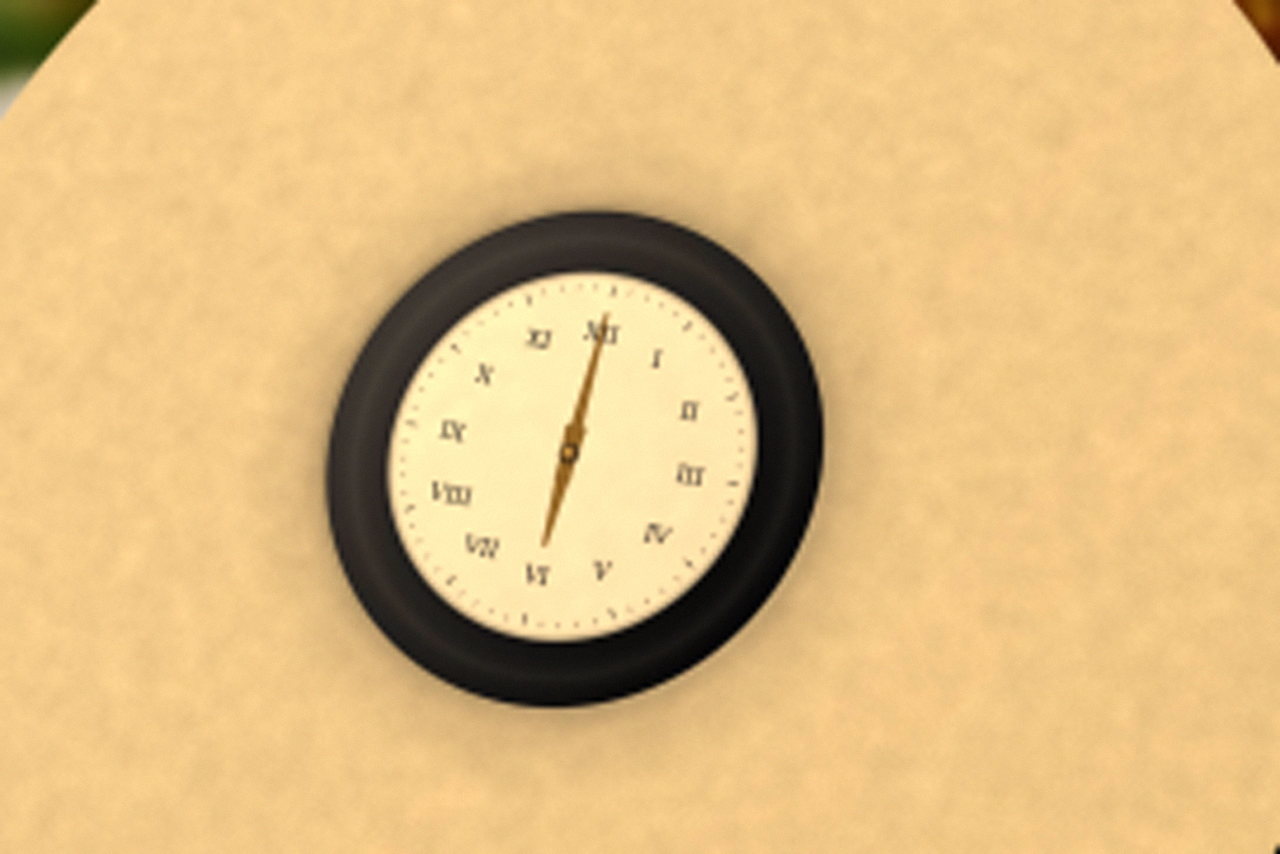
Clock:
6.00
